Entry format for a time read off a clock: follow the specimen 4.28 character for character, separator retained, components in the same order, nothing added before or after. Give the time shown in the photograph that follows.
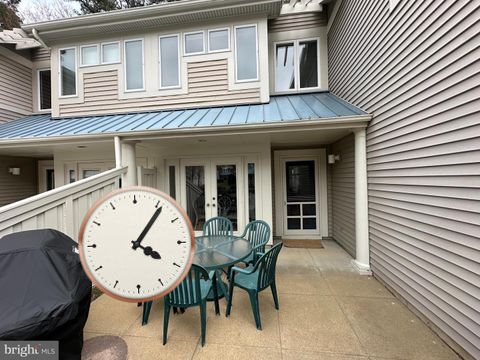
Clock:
4.06
